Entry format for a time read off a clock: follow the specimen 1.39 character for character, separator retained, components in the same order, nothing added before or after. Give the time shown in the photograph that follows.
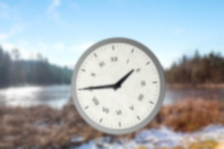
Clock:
1.45
